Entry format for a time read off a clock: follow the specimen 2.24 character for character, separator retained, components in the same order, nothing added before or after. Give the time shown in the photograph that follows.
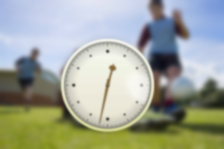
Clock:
12.32
